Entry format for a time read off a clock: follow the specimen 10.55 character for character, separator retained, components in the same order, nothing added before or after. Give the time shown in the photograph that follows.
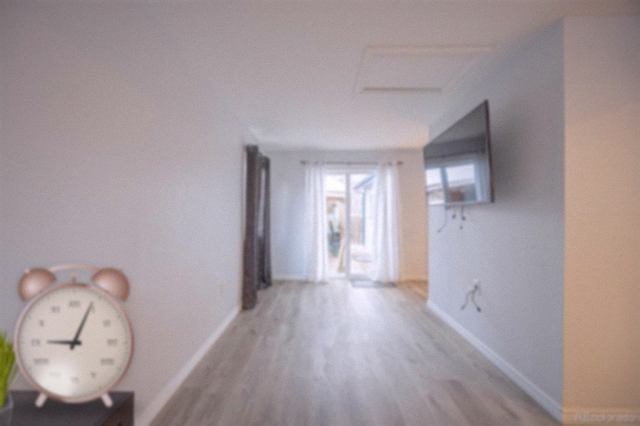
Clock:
9.04
